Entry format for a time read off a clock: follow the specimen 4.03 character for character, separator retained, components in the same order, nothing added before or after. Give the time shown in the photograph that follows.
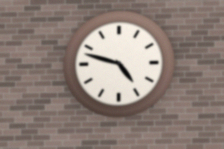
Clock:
4.48
